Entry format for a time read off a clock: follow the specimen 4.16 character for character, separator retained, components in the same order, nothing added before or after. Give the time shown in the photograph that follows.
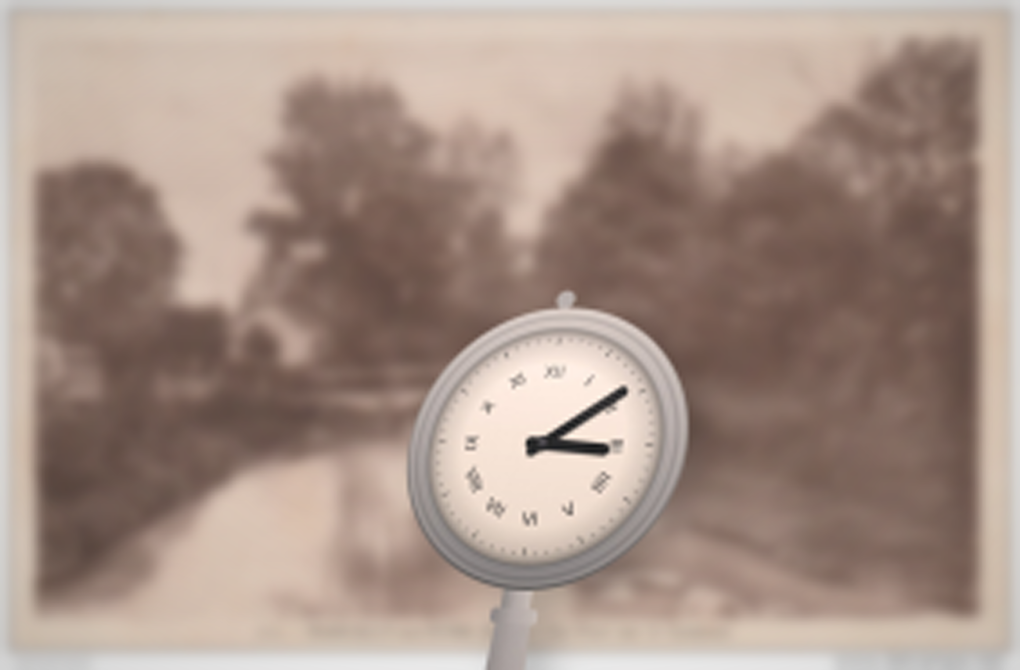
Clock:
3.09
